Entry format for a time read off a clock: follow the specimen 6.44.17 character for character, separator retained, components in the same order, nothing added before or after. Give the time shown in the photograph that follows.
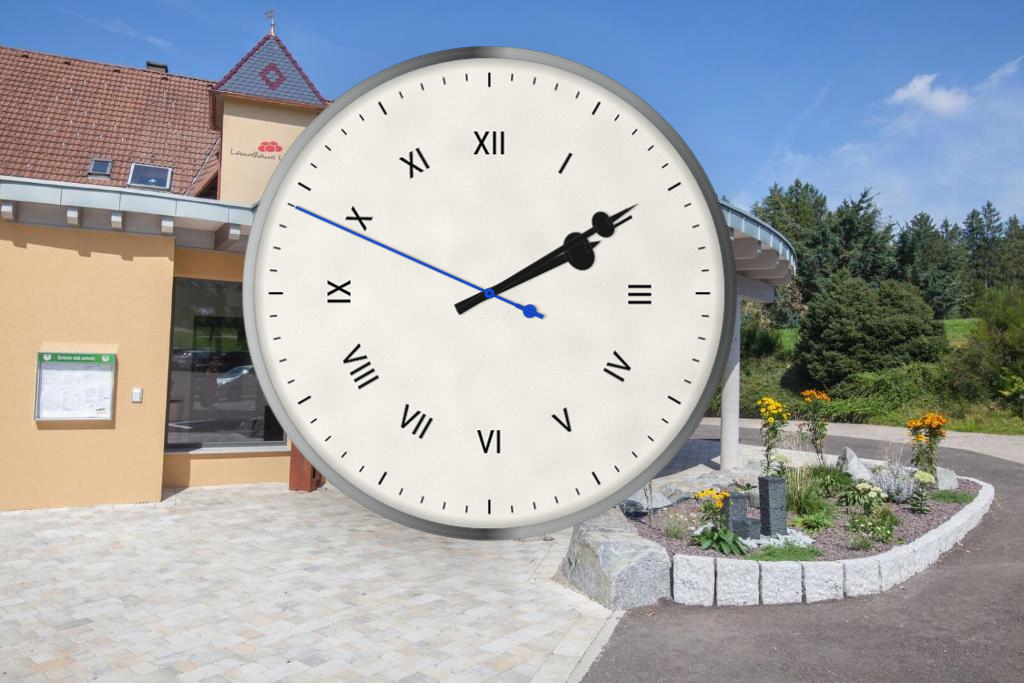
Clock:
2.09.49
